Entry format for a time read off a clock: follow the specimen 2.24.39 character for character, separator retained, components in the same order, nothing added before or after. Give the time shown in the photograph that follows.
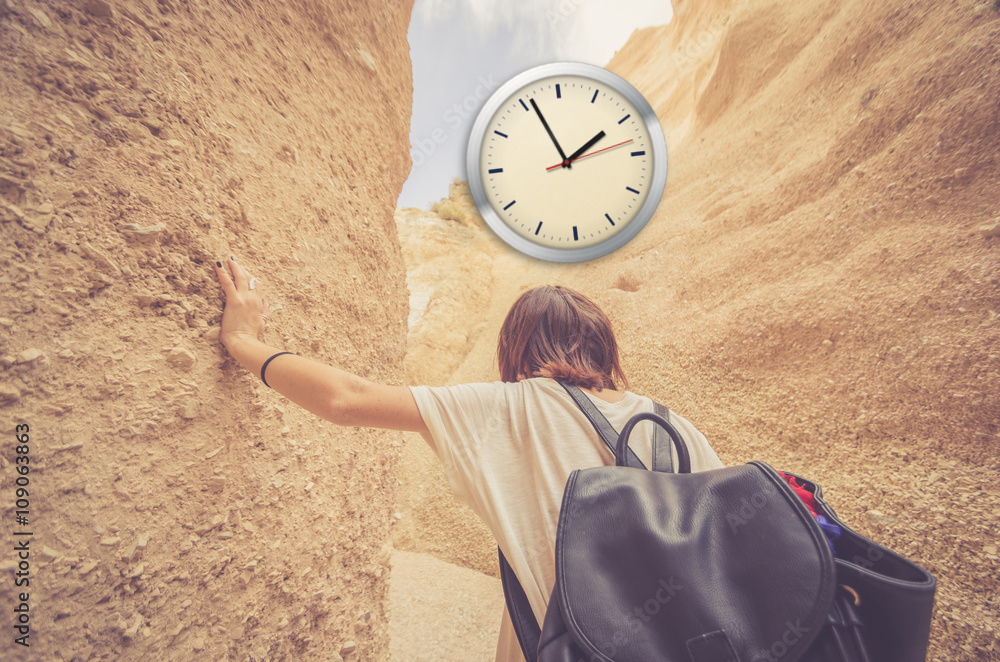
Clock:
1.56.13
